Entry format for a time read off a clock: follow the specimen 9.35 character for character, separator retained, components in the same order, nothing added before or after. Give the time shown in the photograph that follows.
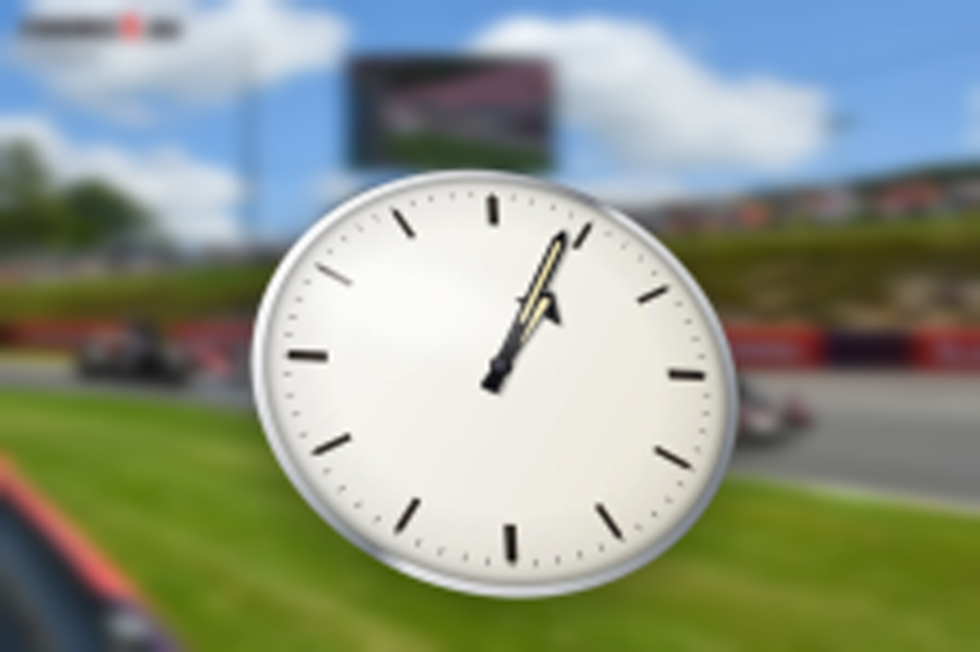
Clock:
1.04
